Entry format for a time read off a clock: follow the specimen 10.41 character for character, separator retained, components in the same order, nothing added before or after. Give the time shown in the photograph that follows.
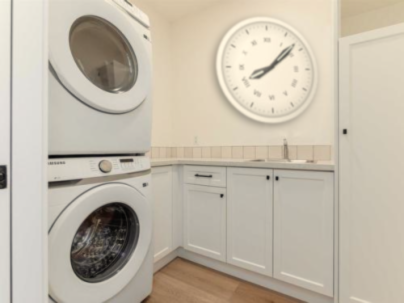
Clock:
8.08
